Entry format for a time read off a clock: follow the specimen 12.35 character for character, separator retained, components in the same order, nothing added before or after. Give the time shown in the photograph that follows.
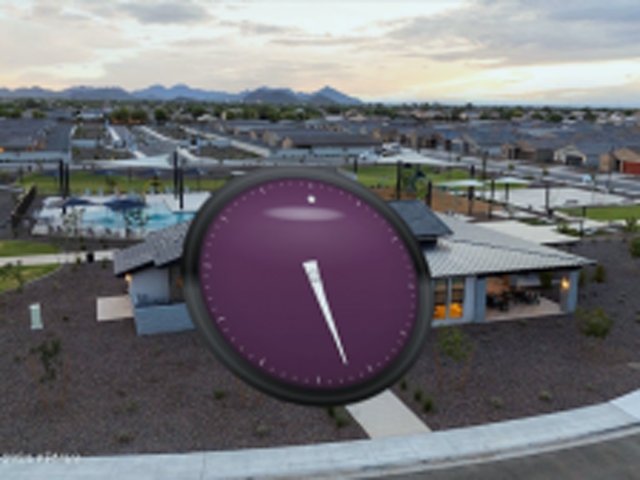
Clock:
5.27
